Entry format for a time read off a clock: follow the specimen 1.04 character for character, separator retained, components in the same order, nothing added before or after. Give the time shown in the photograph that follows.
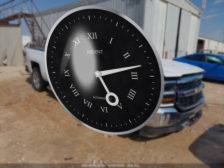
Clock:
5.13
